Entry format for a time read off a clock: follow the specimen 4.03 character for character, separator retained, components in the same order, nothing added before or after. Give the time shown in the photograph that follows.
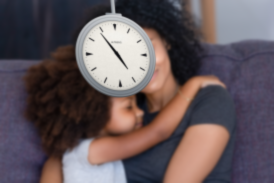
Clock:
4.54
